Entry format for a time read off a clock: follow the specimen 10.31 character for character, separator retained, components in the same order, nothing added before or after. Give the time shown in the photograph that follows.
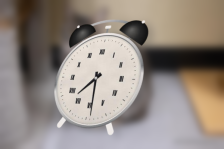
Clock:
7.29
